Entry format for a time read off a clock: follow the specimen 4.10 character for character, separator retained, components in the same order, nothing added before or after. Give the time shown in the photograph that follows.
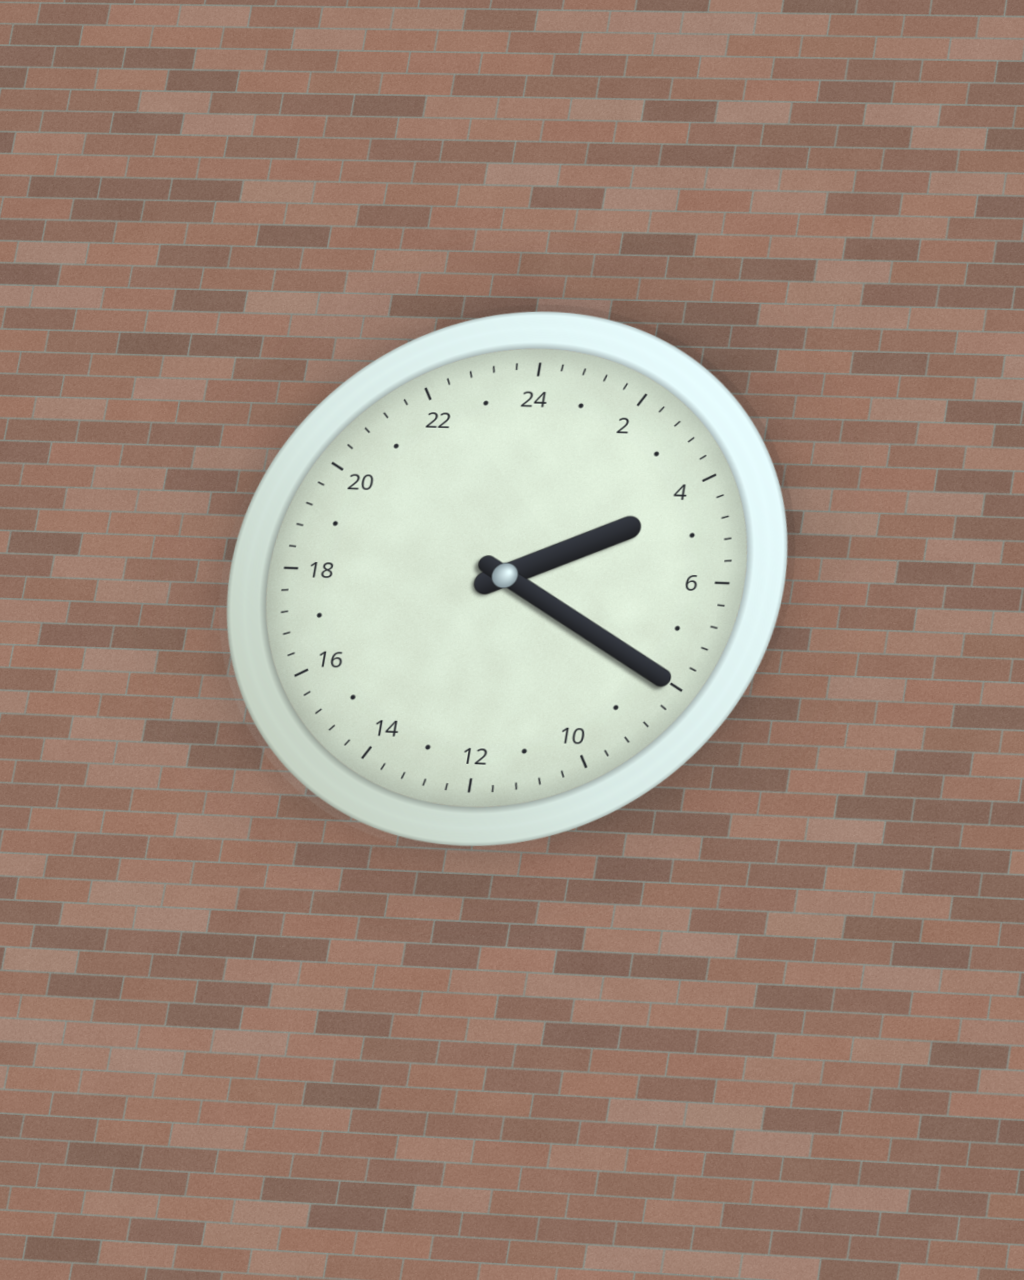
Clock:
4.20
